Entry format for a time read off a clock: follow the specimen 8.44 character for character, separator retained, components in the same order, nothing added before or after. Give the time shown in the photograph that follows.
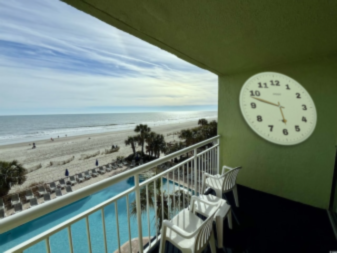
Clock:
5.48
